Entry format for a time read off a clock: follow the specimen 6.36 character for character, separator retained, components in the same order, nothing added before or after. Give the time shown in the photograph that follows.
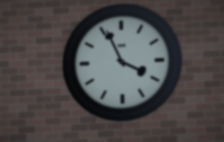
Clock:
3.56
